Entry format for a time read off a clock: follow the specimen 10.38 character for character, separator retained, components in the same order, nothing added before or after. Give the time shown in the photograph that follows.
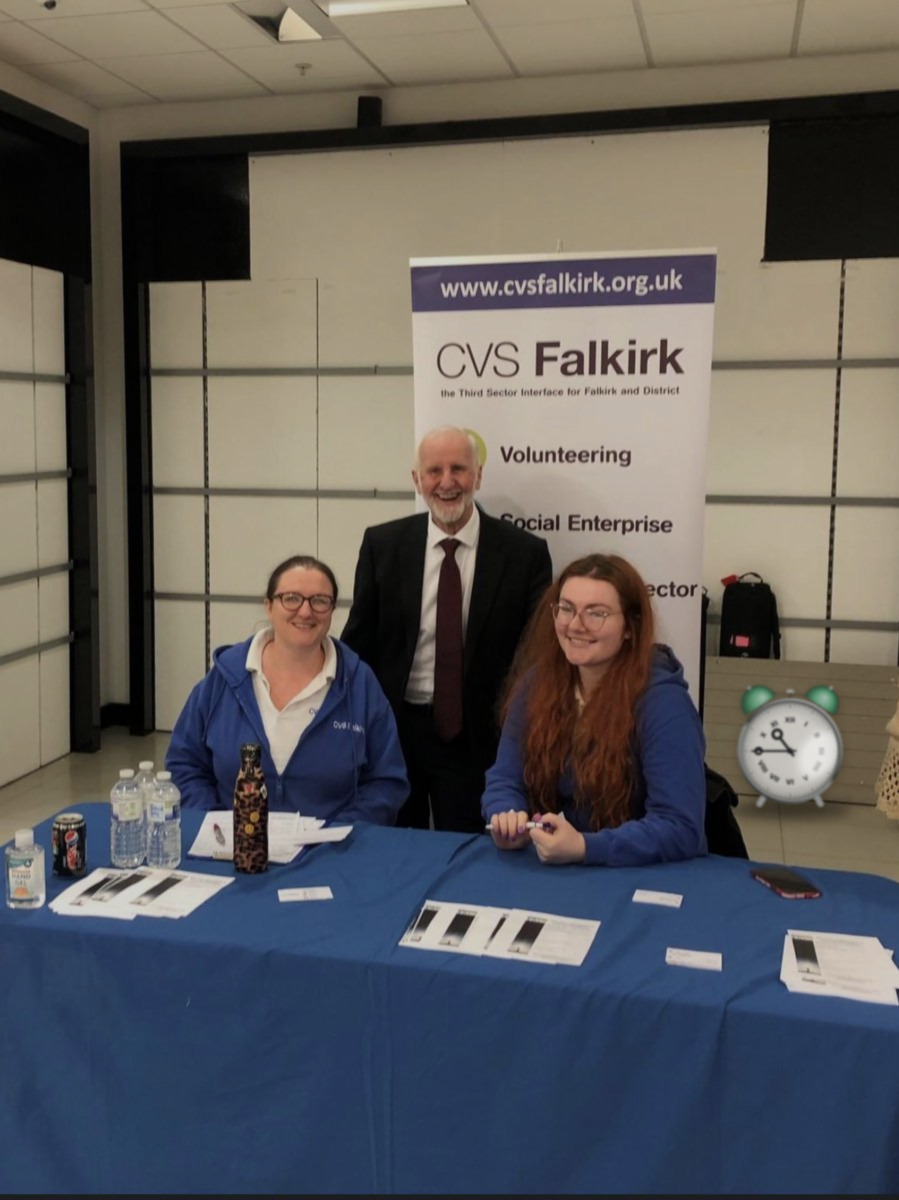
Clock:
10.45
